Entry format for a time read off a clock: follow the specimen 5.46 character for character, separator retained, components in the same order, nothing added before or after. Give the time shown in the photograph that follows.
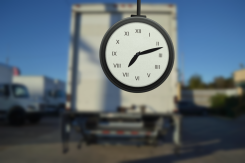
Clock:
7.12
